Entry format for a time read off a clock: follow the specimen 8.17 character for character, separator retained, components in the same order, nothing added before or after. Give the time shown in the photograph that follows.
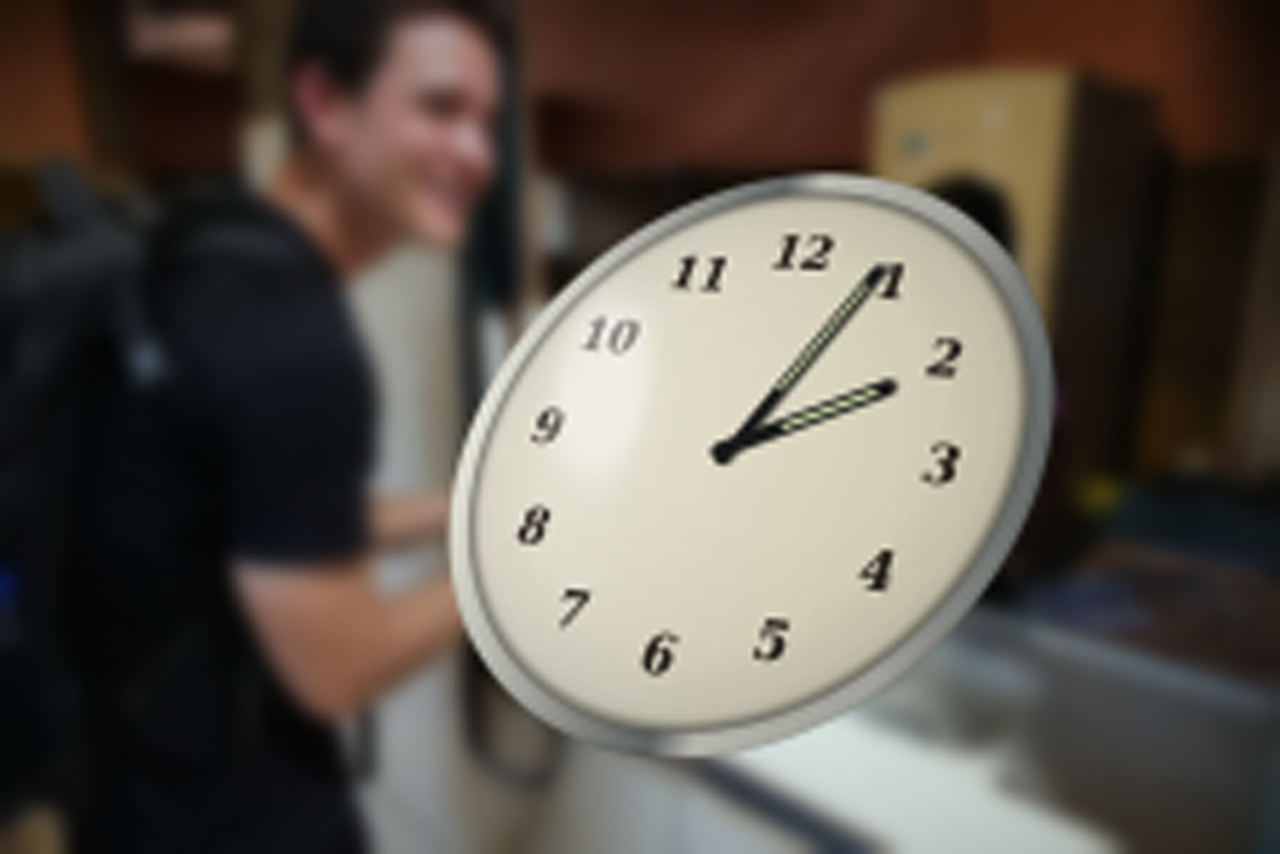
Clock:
2.04
